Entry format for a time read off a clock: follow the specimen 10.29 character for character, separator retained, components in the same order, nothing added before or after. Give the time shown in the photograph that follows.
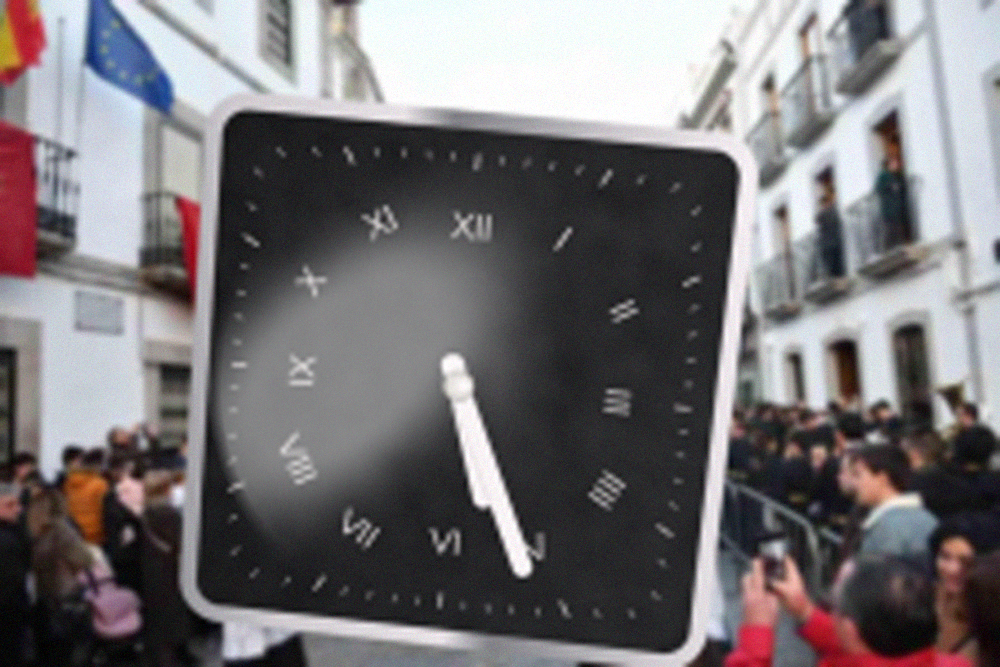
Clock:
5.26
